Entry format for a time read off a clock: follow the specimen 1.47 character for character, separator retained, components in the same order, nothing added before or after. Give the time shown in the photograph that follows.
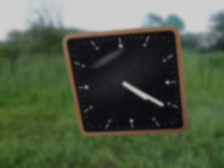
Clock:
4.21
